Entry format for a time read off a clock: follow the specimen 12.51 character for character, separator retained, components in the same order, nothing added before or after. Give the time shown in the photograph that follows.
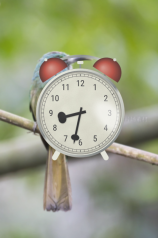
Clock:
8.32
